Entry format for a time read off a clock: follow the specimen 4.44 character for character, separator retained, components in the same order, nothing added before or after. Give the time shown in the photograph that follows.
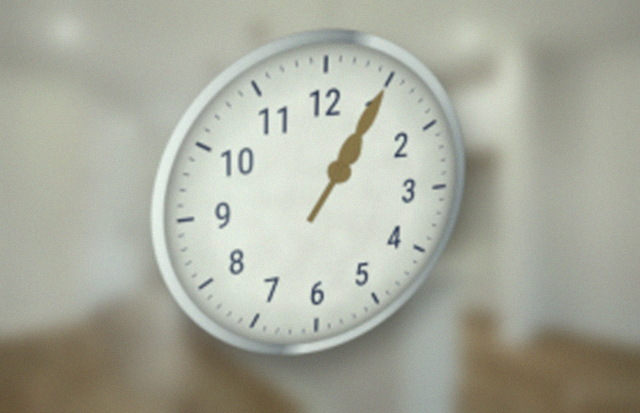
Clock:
1.05
